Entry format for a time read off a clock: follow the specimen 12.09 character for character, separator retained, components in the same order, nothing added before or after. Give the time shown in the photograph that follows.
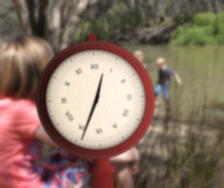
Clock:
12.34
